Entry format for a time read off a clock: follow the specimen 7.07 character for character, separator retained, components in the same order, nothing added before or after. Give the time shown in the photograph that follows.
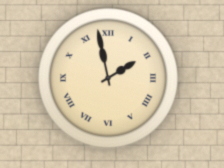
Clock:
1.58
